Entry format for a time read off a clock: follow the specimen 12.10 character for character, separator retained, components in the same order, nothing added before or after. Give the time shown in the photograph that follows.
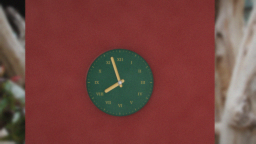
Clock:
7.57
